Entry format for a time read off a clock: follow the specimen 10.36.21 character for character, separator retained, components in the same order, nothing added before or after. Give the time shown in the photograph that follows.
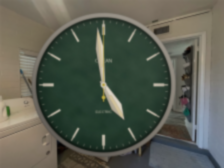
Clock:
4.59.00
